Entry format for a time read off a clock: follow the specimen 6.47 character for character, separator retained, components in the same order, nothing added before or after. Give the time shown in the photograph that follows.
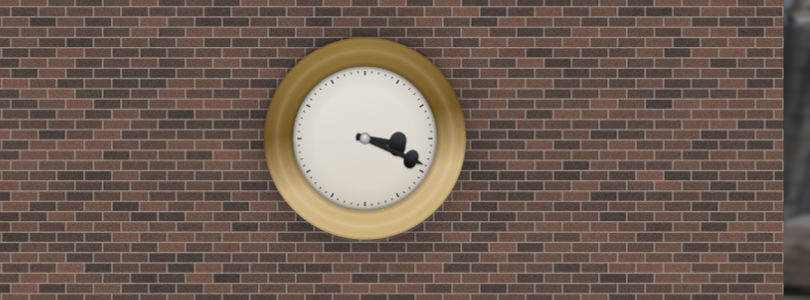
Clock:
3.19
